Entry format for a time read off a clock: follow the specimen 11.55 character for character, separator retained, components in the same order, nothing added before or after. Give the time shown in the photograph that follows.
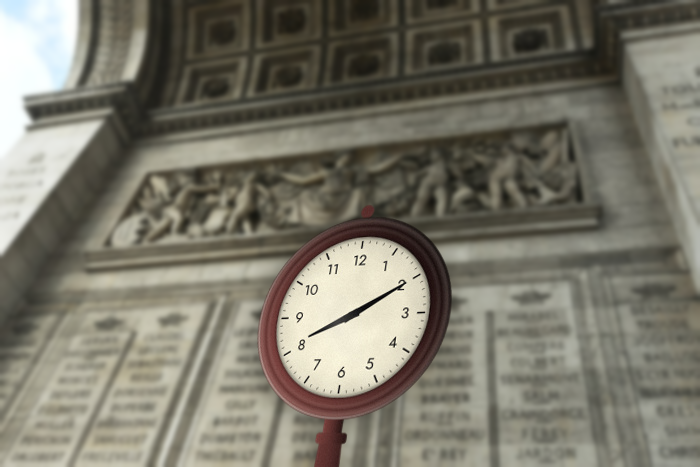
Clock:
8.10
